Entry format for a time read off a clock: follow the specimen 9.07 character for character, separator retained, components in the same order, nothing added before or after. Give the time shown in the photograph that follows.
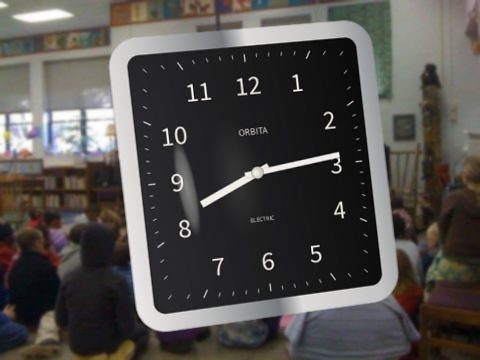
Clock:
8.14
